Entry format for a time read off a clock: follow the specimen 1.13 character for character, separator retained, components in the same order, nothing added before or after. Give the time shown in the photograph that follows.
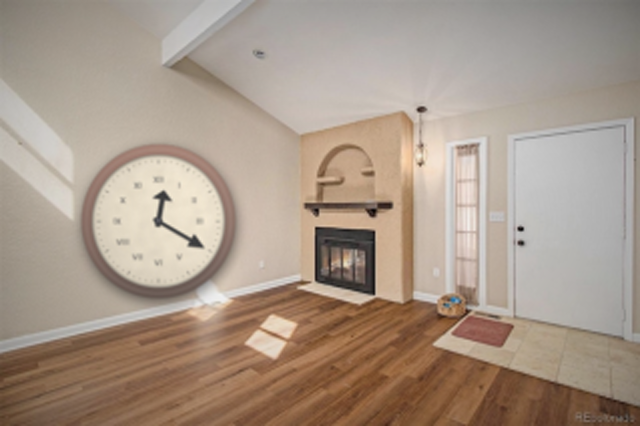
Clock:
12.20
